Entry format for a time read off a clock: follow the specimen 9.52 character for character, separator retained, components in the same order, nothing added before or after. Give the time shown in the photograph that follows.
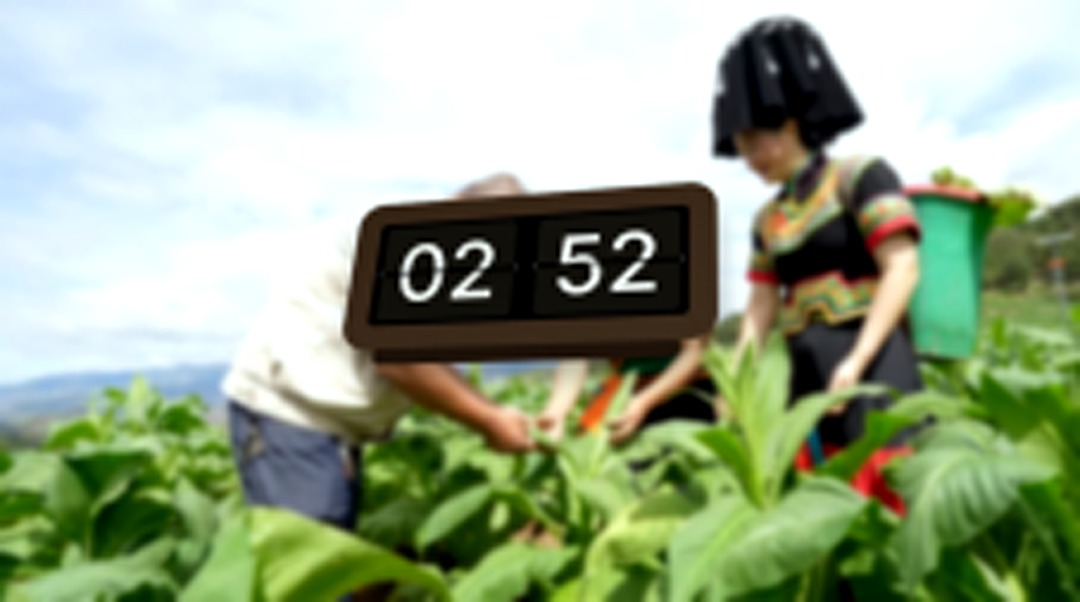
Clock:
2.52
